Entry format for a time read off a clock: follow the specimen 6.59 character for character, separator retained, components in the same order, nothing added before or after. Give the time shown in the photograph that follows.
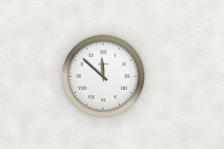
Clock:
11.52
